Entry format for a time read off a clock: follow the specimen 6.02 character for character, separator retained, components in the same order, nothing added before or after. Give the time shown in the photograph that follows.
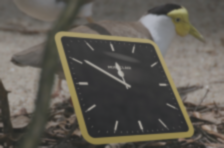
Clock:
11.51
